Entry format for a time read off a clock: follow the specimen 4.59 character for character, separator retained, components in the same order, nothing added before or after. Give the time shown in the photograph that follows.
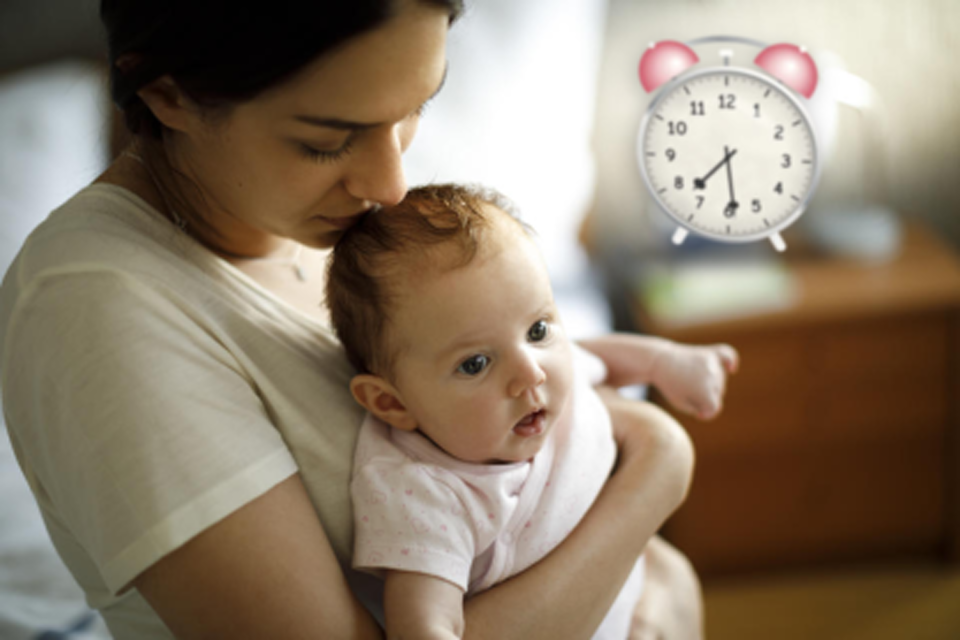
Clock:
7.29
